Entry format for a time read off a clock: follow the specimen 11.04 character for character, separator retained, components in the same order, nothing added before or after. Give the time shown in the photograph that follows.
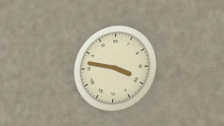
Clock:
3.47
